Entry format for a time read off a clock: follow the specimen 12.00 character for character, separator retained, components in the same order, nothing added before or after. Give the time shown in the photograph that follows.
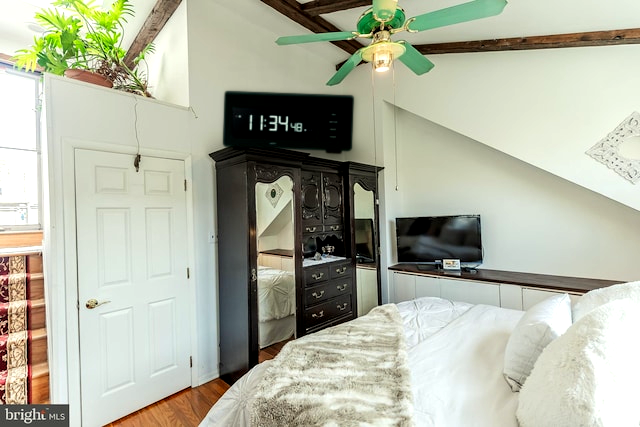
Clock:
11.34
